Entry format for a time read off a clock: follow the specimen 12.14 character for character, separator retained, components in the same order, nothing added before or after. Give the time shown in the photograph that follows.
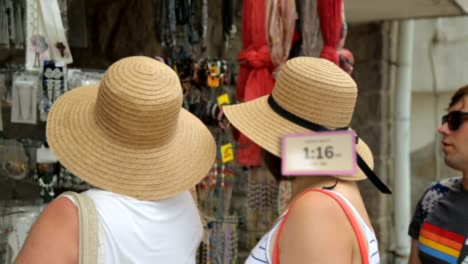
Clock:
1.16
